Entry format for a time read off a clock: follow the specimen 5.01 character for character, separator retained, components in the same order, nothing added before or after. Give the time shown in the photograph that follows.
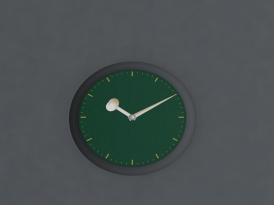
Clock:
10.10
